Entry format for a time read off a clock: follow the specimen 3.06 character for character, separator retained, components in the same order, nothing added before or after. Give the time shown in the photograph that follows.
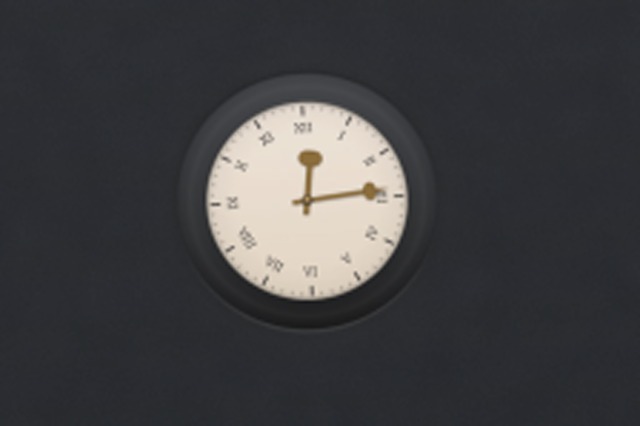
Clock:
12.14
